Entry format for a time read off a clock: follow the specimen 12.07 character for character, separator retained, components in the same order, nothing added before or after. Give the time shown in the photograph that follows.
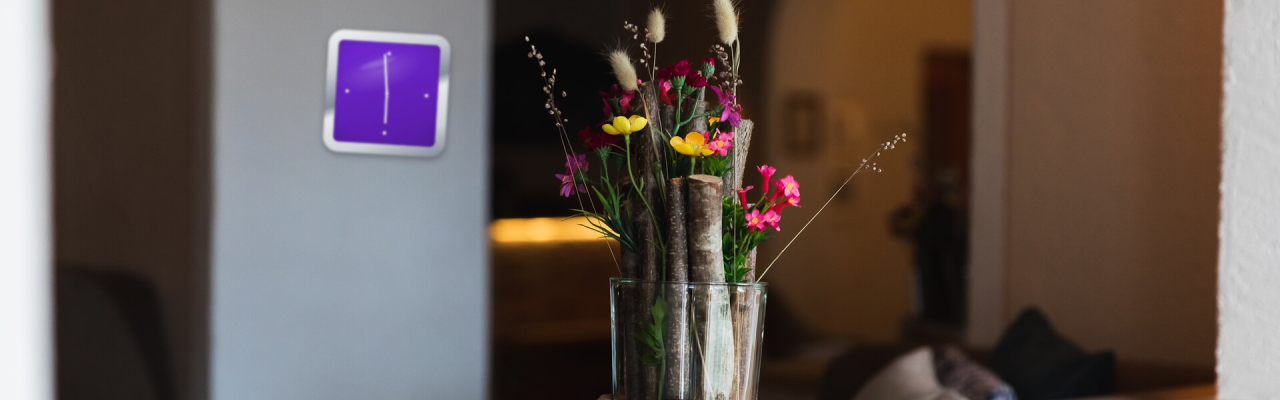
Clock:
5.59
